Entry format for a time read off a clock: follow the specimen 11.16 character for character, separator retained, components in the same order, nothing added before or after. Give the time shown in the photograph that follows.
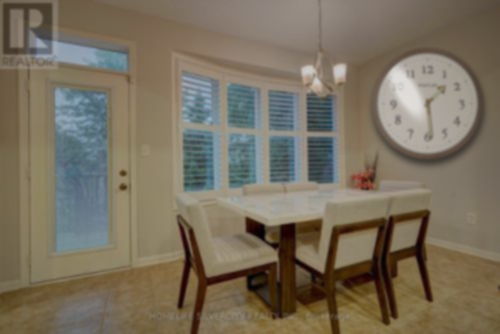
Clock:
1.29
